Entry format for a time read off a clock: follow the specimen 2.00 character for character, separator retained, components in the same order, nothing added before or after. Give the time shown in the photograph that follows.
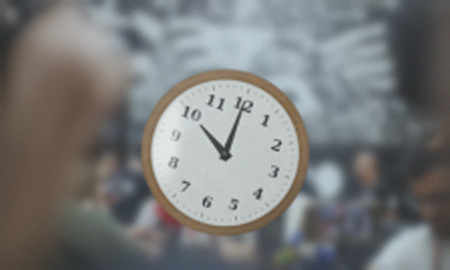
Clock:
10.00
